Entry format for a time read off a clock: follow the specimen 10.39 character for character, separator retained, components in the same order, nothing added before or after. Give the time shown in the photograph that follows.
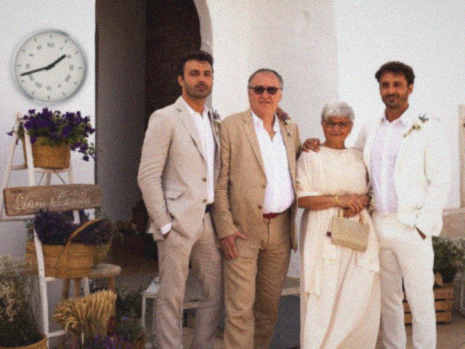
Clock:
1.42
